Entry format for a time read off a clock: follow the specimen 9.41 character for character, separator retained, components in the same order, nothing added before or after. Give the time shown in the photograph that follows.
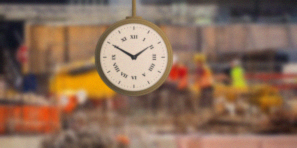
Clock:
1.50
